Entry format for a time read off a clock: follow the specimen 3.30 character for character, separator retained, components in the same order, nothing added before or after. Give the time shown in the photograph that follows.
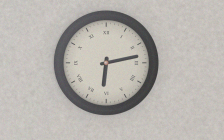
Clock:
6.13
